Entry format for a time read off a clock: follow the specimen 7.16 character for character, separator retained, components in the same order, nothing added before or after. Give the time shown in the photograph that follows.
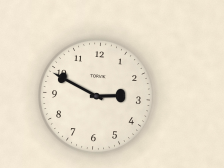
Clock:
2.49
